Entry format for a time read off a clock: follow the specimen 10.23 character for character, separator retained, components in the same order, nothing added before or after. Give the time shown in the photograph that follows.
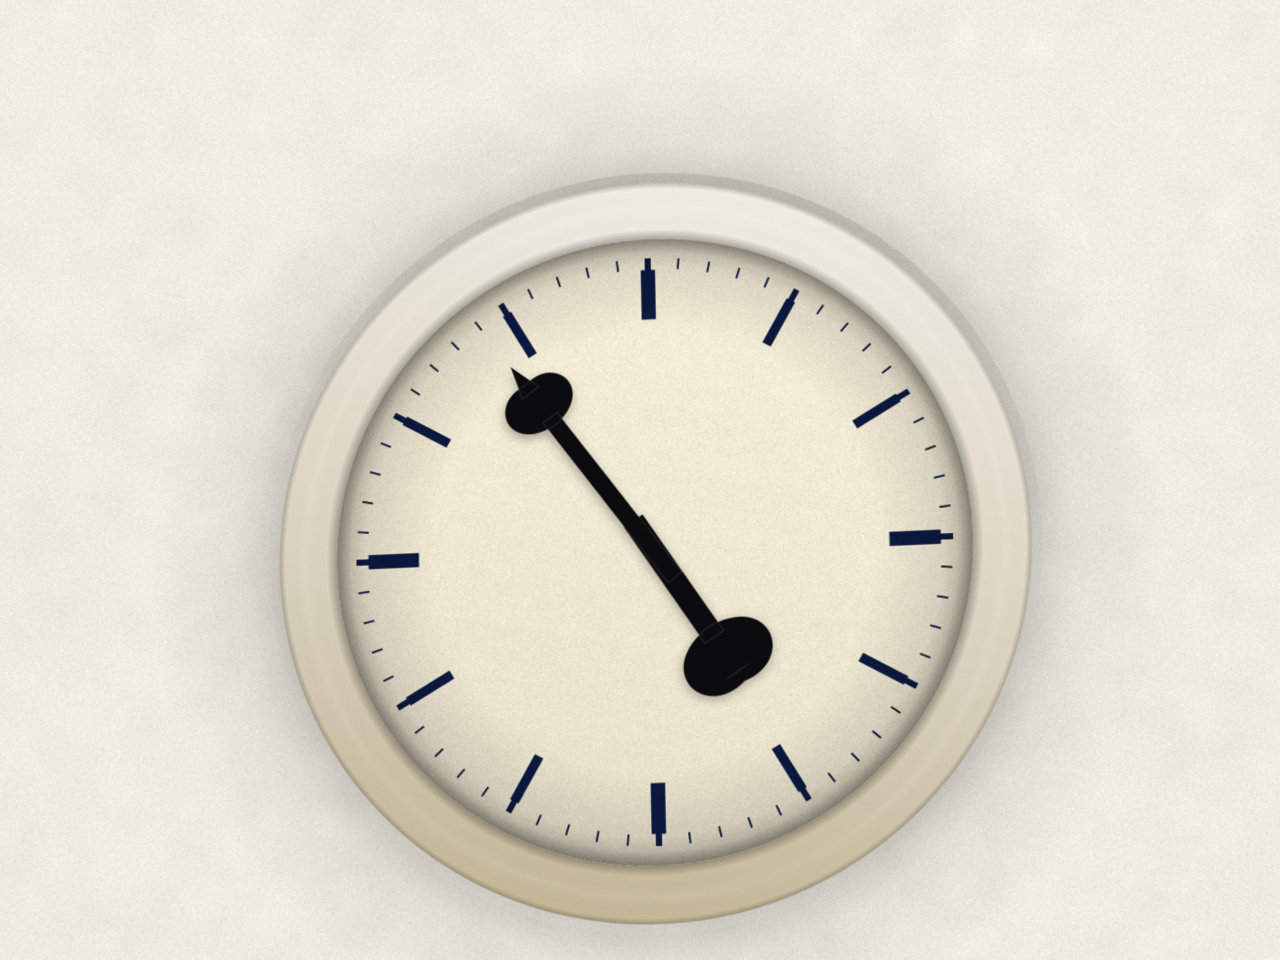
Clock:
4.54
